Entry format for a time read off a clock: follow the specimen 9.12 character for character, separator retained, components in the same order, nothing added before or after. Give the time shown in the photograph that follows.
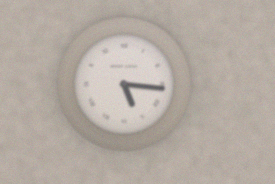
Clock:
5.16
